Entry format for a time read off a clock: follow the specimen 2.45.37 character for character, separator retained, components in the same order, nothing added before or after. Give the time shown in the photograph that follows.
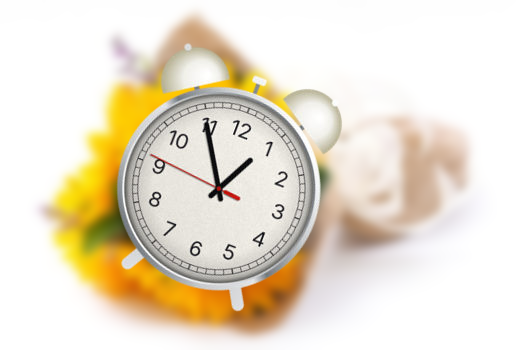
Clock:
12.54.46
